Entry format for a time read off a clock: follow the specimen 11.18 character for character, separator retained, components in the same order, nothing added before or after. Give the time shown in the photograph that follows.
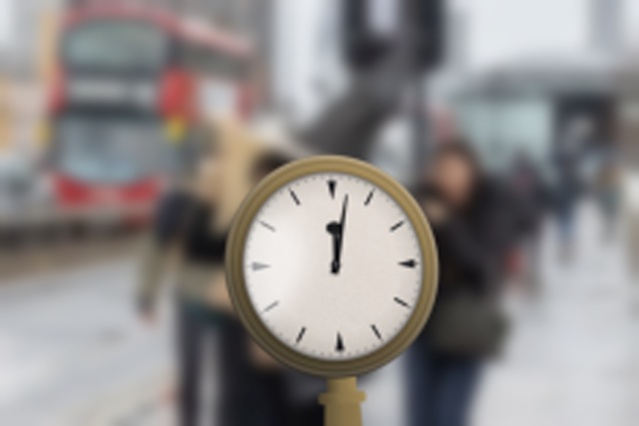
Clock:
12.02
